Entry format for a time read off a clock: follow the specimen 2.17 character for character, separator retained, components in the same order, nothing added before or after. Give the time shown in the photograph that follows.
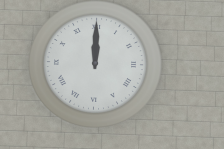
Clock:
12.00
